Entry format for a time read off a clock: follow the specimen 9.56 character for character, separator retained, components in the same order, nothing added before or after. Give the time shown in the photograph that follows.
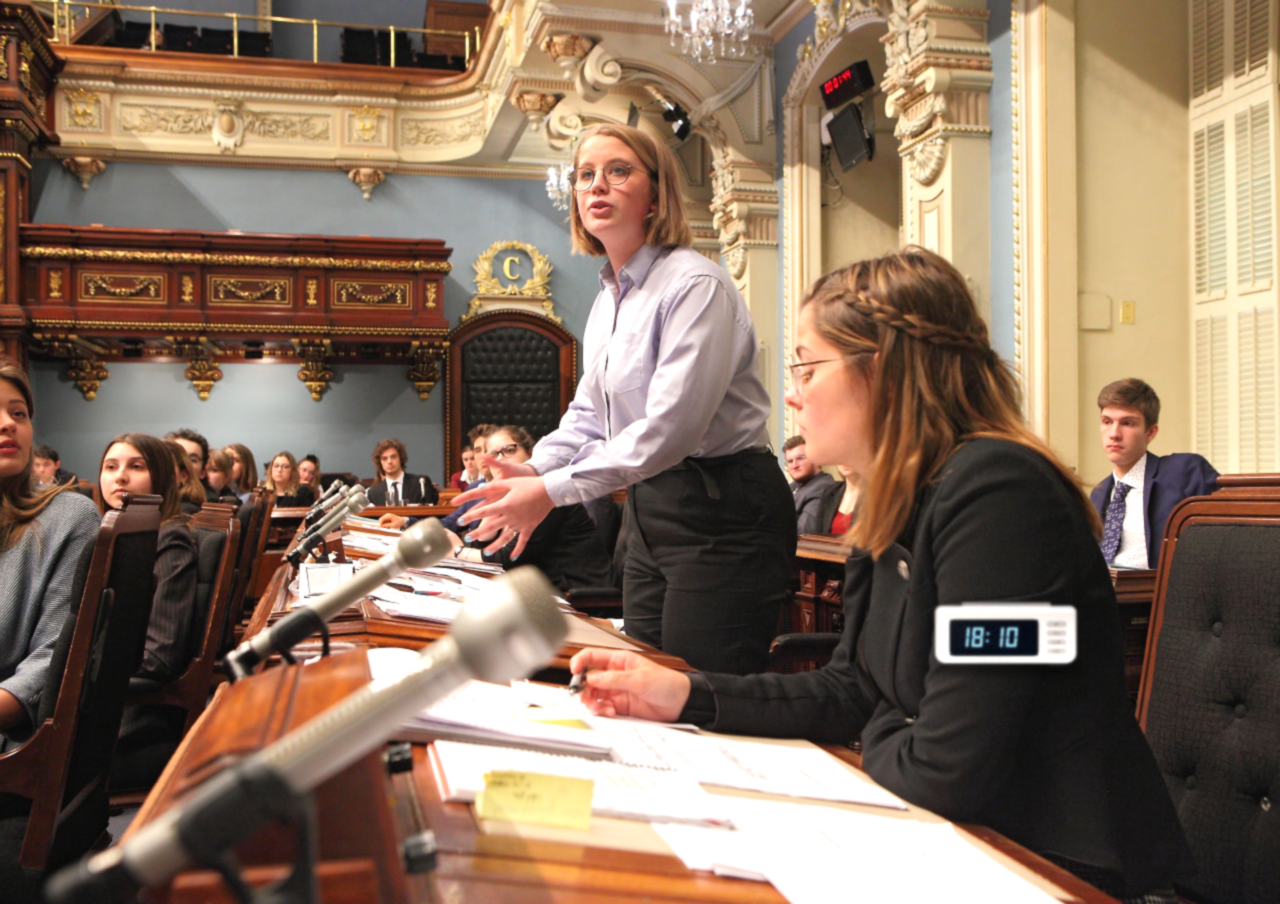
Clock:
18.10
